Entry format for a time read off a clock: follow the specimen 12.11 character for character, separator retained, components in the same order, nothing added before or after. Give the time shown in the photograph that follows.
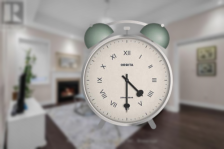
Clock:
4.30
